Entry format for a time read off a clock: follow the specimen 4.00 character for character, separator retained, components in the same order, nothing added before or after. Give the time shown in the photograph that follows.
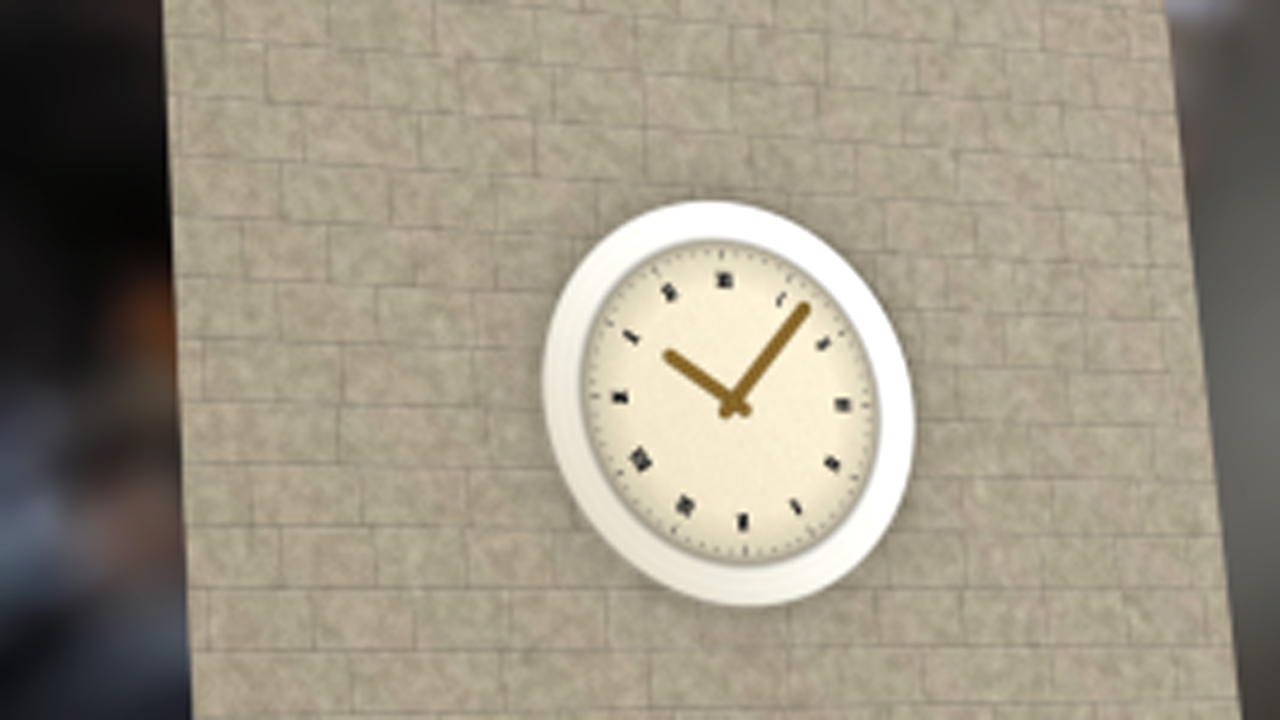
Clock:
10.07
